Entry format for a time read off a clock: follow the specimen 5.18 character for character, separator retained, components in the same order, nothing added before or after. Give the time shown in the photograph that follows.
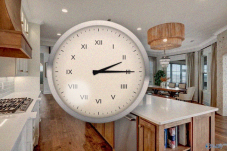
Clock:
2.15
